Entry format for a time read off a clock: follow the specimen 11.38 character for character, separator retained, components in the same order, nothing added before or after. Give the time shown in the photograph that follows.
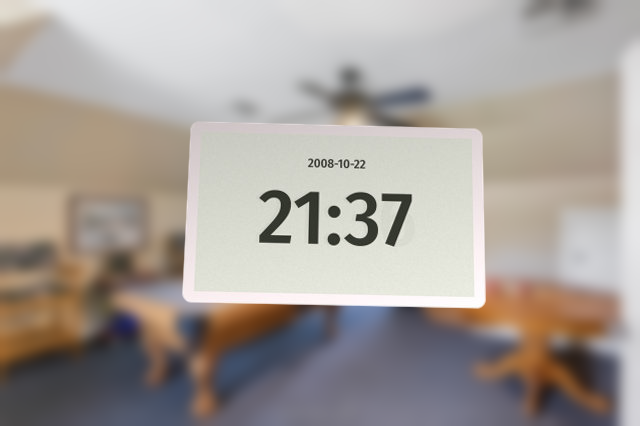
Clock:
21.37
